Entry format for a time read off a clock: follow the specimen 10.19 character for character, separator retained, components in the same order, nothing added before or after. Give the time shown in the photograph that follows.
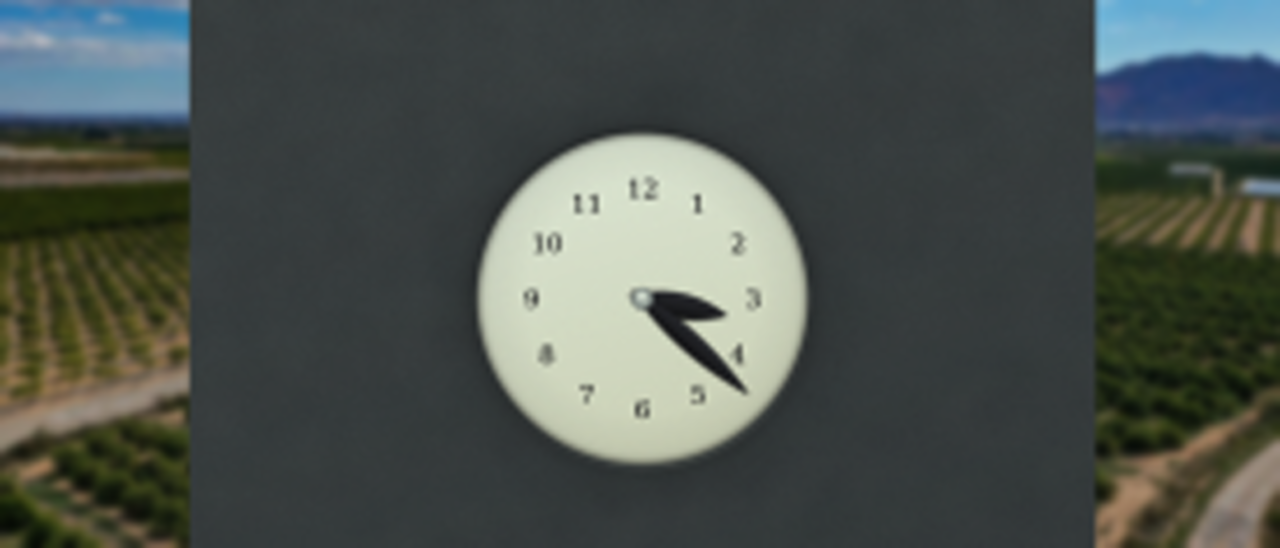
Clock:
3.22
